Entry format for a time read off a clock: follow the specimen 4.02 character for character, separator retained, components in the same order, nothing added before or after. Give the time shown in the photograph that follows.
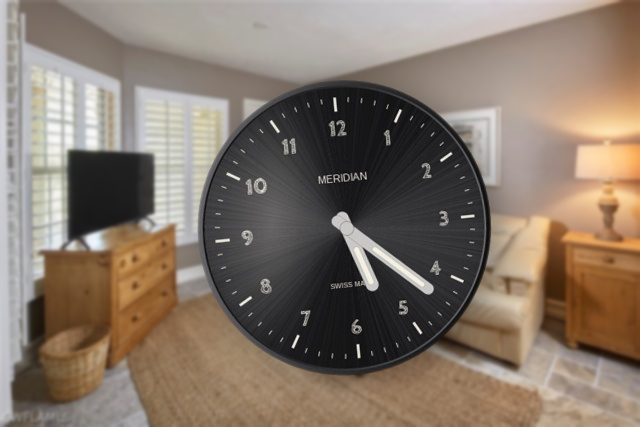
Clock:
5.22
